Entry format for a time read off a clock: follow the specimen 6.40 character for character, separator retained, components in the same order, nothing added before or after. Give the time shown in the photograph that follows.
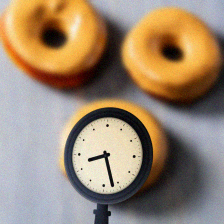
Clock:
8.27
